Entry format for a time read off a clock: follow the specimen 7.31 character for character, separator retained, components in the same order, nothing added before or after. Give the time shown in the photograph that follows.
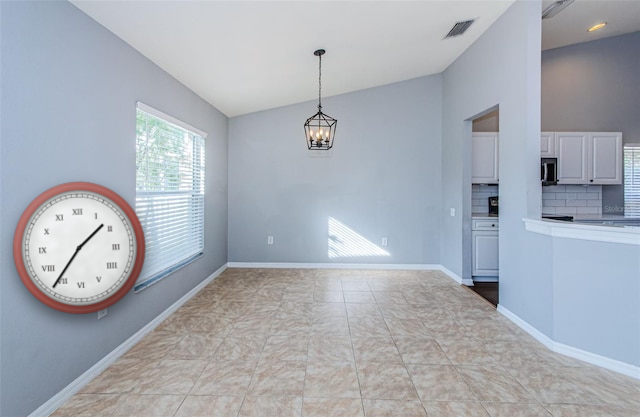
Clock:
1.36
